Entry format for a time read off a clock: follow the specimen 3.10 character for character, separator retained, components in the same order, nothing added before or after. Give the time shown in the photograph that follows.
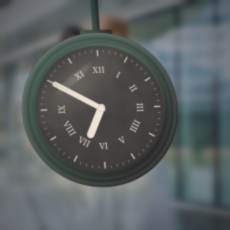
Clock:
6.50
